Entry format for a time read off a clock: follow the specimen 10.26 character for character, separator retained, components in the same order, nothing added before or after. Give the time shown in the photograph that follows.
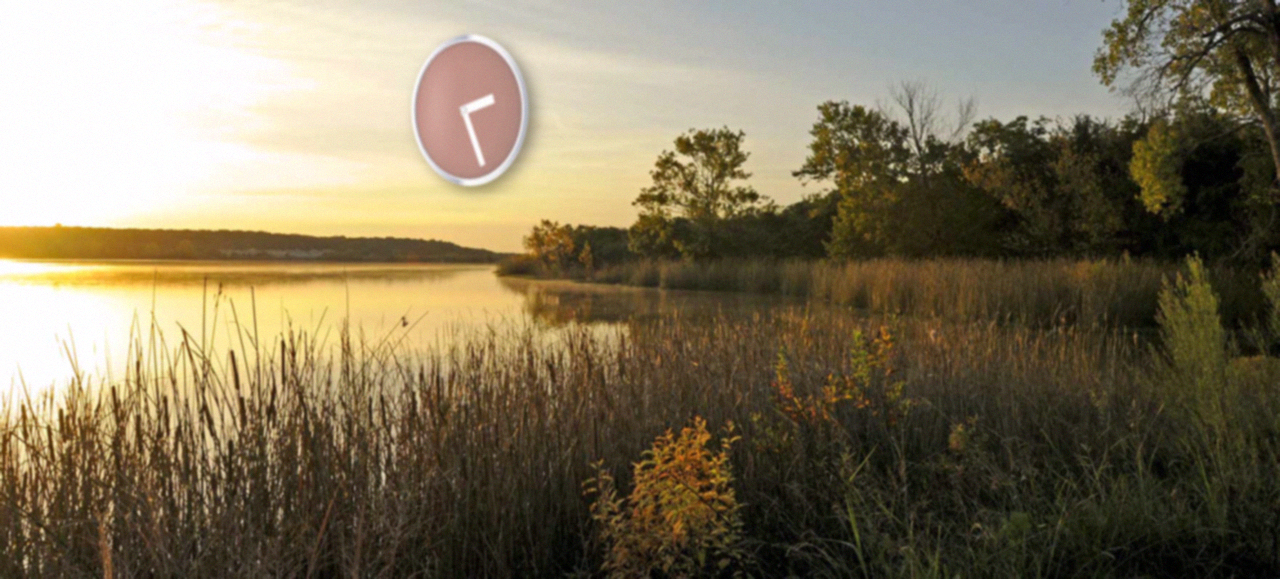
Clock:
2.26
